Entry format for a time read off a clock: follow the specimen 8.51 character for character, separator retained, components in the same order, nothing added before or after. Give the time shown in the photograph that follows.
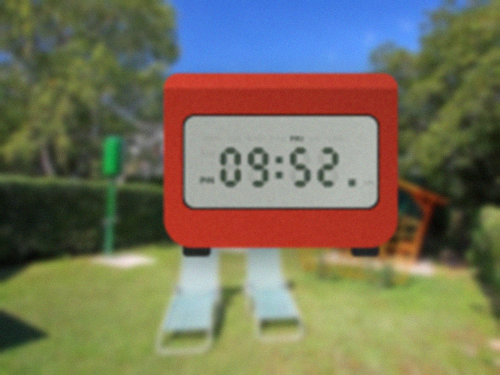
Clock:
9.52
